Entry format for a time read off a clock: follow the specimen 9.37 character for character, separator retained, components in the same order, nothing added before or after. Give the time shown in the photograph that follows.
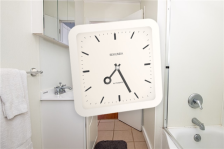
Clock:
7.26
